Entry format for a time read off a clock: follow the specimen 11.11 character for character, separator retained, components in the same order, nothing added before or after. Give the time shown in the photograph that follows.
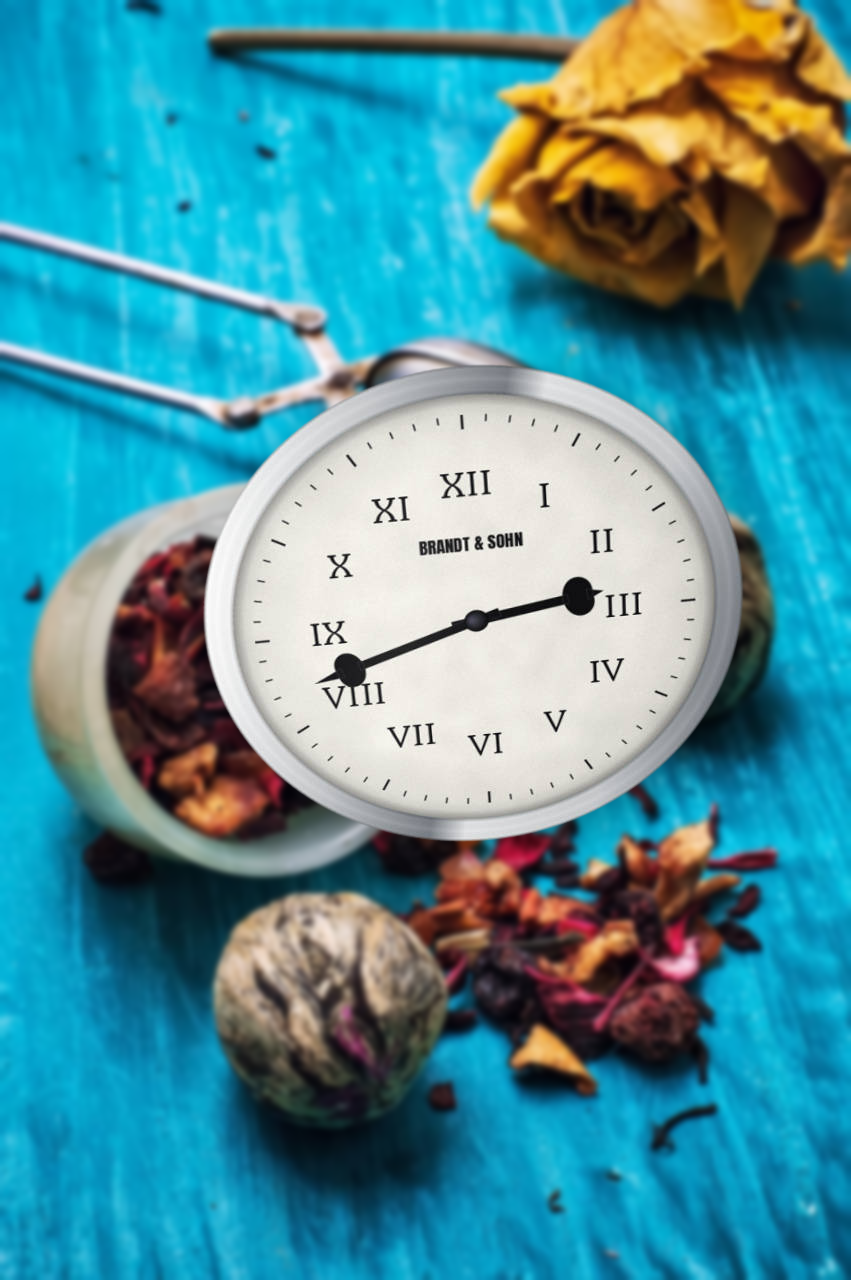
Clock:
2.42
